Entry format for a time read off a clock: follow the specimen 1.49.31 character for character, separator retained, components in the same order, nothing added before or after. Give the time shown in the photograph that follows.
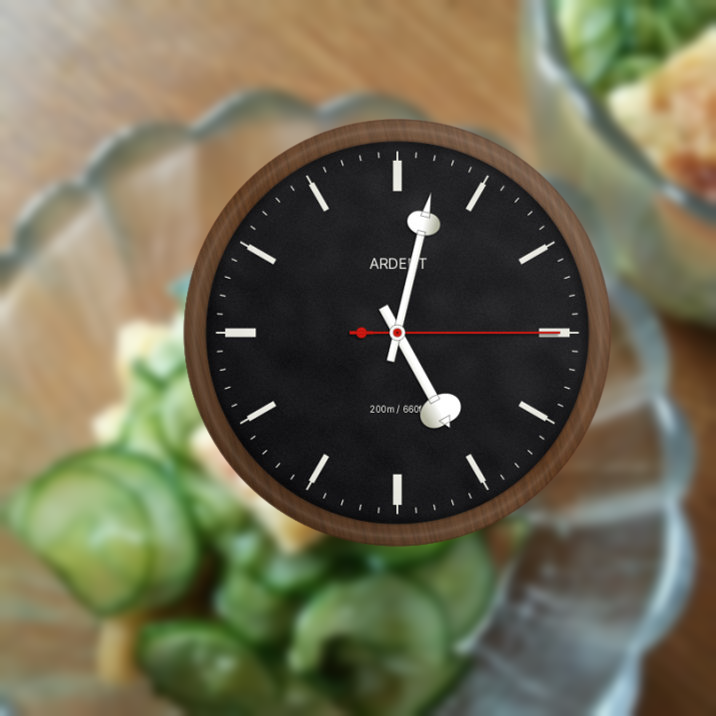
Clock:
5.02.15
